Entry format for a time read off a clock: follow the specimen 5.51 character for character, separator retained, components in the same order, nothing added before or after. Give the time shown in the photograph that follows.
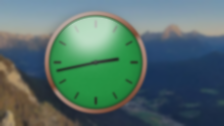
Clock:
2.43
